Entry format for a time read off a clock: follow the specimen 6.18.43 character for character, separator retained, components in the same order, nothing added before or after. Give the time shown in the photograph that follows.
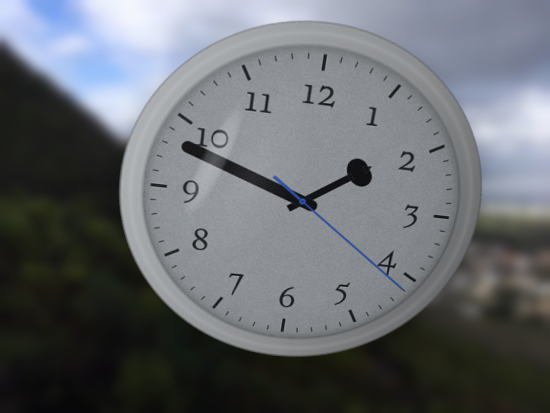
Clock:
1.48.21
